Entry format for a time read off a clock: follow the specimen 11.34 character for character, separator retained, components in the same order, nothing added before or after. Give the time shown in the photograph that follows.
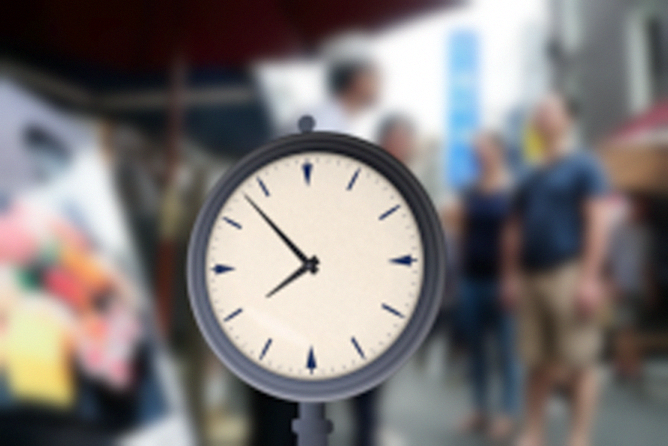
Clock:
7.53
